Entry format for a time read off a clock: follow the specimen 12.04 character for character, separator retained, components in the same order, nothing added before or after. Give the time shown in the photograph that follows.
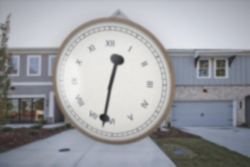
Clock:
12.32
